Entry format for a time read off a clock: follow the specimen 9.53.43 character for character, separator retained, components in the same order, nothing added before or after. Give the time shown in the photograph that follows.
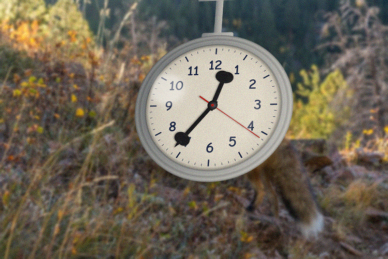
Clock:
12.36.21
